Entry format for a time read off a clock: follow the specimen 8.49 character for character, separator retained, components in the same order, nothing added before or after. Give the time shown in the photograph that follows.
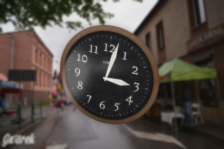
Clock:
3.02
